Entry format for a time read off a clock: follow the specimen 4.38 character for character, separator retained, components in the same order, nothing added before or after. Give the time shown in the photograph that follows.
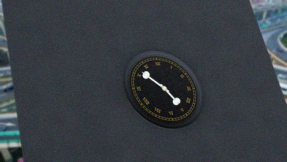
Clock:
4.52
